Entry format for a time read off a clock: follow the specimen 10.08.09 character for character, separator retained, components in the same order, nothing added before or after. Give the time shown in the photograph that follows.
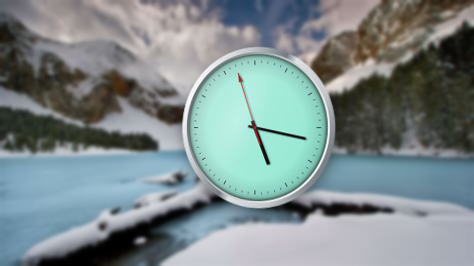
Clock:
5.16.57
